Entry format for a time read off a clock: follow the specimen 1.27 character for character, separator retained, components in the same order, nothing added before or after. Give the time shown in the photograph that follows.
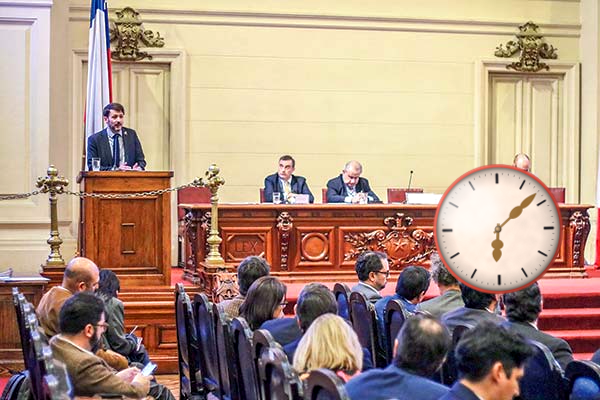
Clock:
6.08
